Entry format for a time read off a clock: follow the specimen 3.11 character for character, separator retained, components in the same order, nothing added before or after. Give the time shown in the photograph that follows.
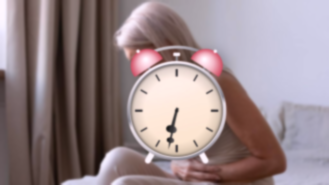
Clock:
6.32
